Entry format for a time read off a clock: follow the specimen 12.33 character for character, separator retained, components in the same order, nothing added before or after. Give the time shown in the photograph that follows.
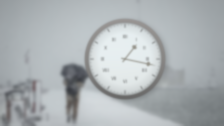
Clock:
1.17
